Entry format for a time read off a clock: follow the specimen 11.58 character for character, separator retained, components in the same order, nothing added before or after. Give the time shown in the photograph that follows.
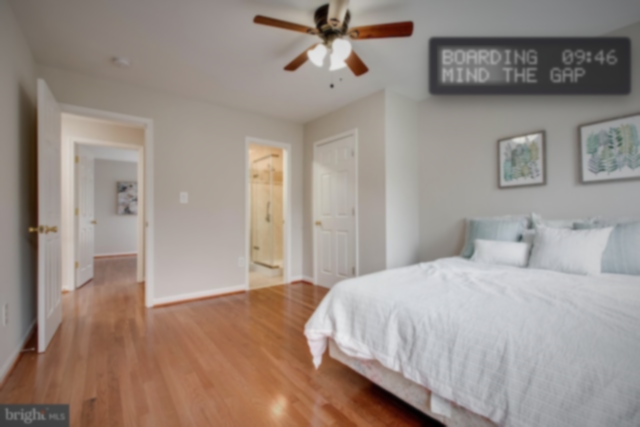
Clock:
9.46
